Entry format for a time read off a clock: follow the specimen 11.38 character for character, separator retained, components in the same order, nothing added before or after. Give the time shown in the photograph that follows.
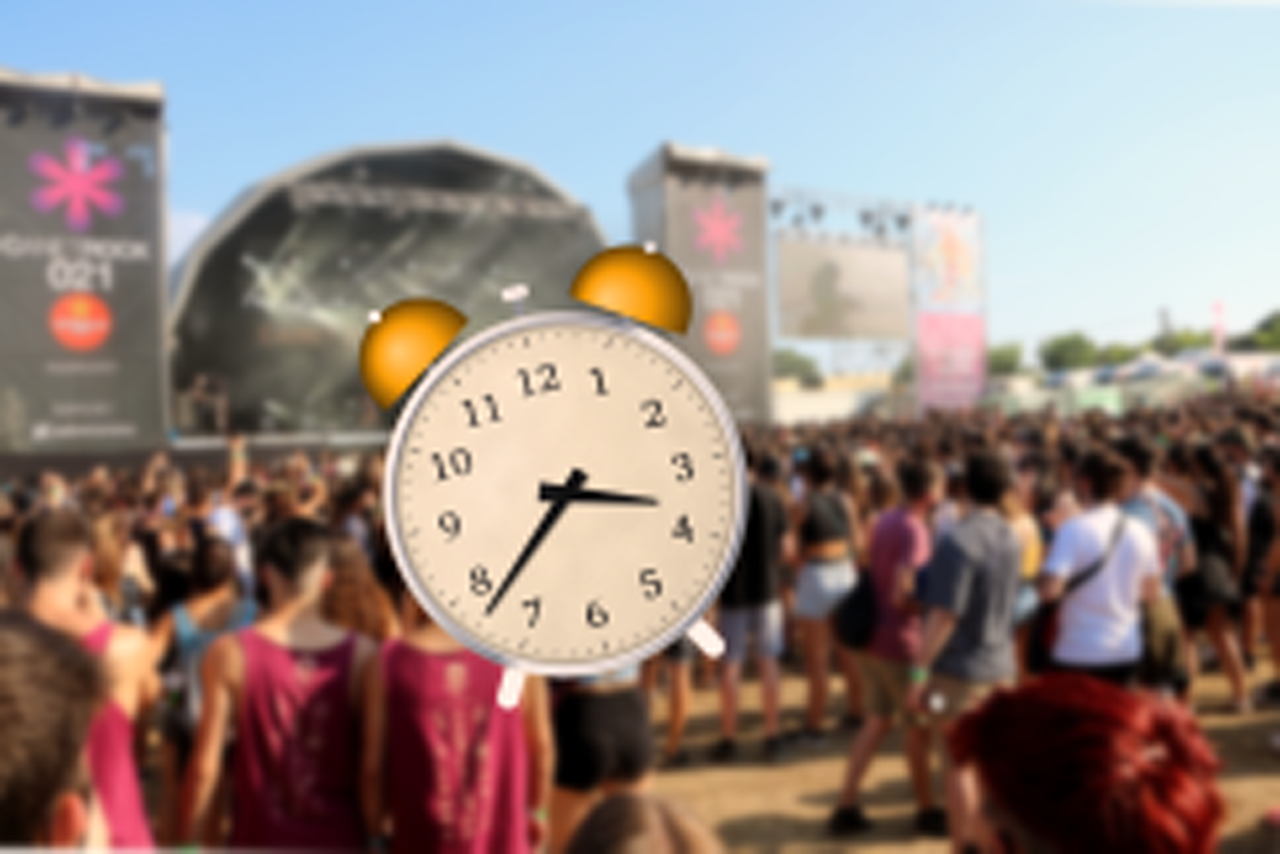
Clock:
3.38
